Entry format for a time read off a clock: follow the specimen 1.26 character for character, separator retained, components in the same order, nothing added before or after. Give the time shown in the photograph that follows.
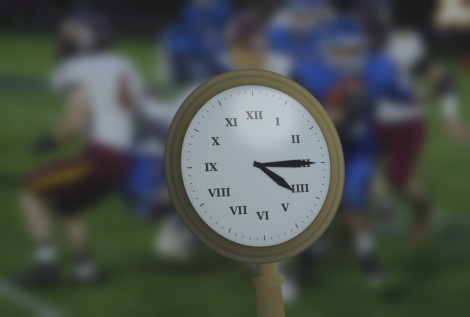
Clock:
4.15
